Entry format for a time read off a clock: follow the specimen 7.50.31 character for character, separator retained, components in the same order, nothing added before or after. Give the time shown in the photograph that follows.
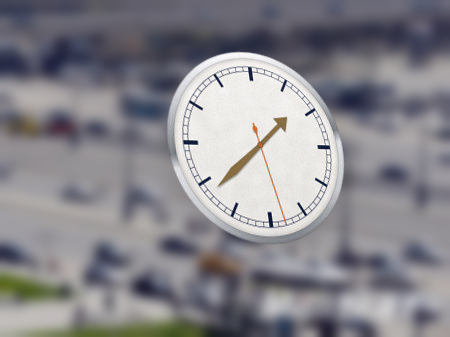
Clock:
1.38.28
